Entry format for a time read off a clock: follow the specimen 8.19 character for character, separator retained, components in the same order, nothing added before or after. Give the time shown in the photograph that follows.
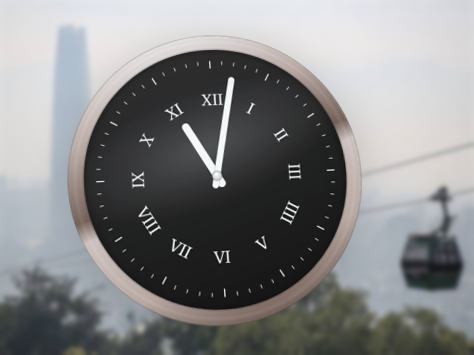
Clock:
11.02
